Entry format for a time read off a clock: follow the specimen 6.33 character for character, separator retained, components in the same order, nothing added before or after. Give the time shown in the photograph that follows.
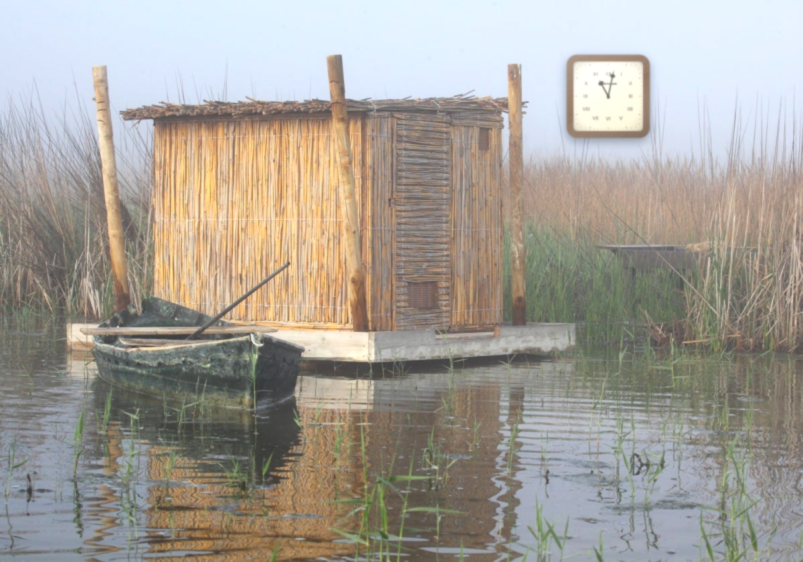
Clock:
11.02
